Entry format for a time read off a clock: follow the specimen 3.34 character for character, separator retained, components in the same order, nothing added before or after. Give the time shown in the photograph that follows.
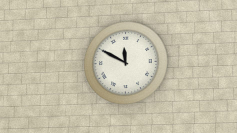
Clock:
11.50
